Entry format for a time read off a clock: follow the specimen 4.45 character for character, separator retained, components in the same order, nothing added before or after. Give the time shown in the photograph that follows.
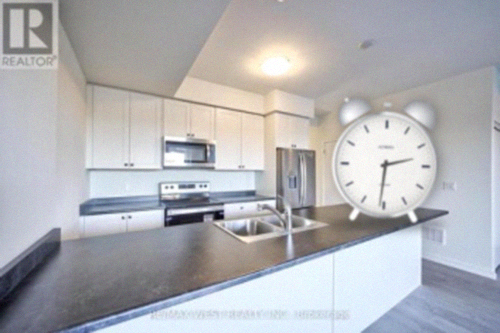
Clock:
2.31
